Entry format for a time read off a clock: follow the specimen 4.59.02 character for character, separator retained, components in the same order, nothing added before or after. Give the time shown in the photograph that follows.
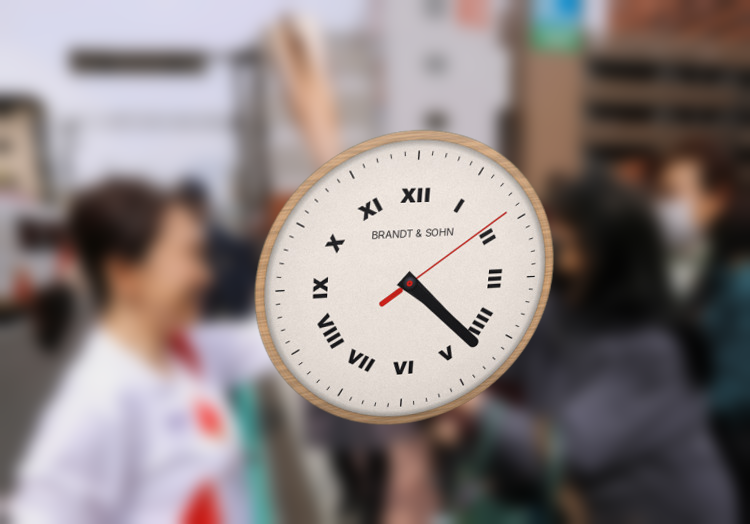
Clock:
4.22.09
